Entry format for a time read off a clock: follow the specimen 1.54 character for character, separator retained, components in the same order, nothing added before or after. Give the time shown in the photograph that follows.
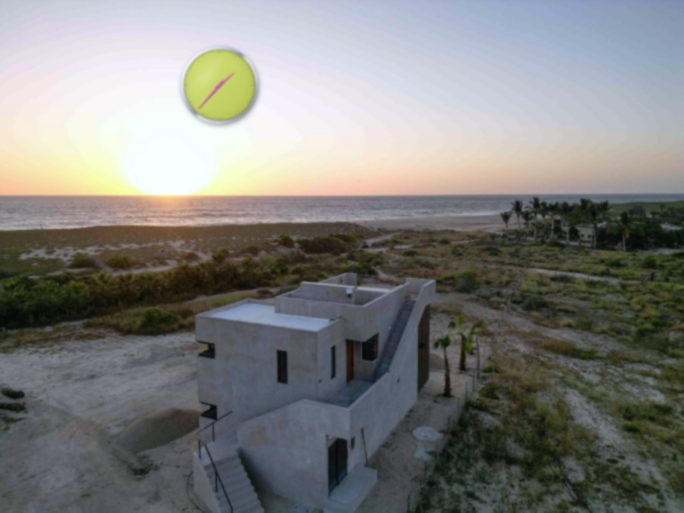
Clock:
1.37
